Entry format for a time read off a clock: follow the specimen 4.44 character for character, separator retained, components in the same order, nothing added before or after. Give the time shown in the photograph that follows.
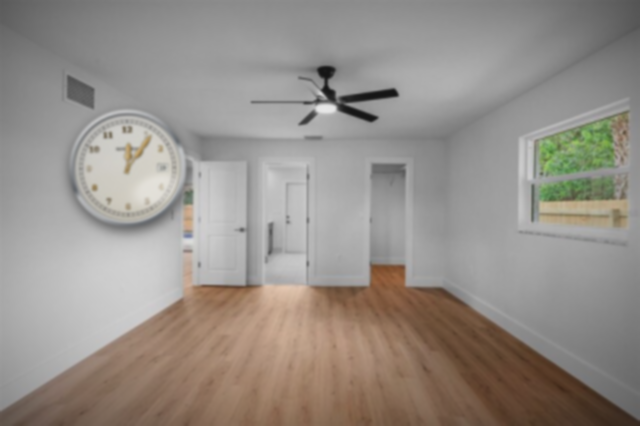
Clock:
12.06
